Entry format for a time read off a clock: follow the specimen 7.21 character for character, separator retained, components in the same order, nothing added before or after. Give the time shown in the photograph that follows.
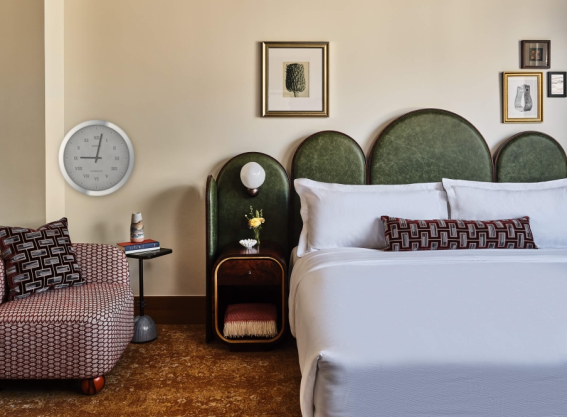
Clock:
9.02
